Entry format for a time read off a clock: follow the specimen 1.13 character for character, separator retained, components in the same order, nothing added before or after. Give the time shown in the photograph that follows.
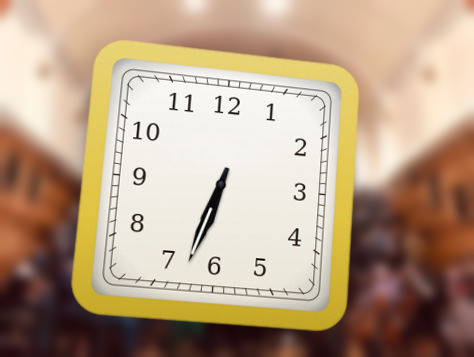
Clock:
6.33
